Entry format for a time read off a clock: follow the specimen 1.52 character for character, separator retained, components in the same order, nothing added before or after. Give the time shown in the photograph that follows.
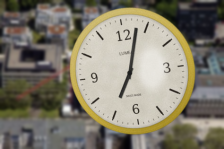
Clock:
7.03
